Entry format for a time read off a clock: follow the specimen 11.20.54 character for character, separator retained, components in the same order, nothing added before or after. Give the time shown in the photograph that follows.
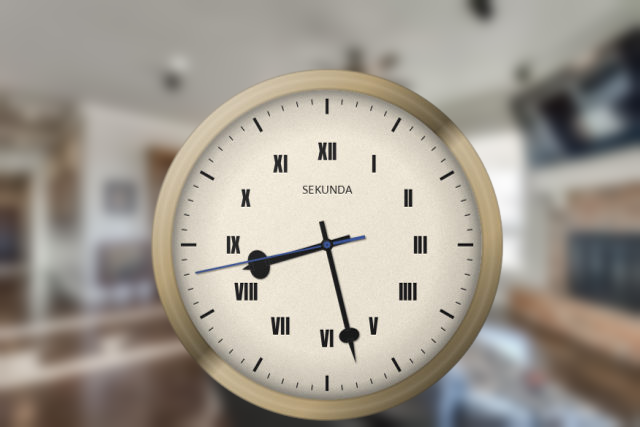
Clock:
8.27.43
